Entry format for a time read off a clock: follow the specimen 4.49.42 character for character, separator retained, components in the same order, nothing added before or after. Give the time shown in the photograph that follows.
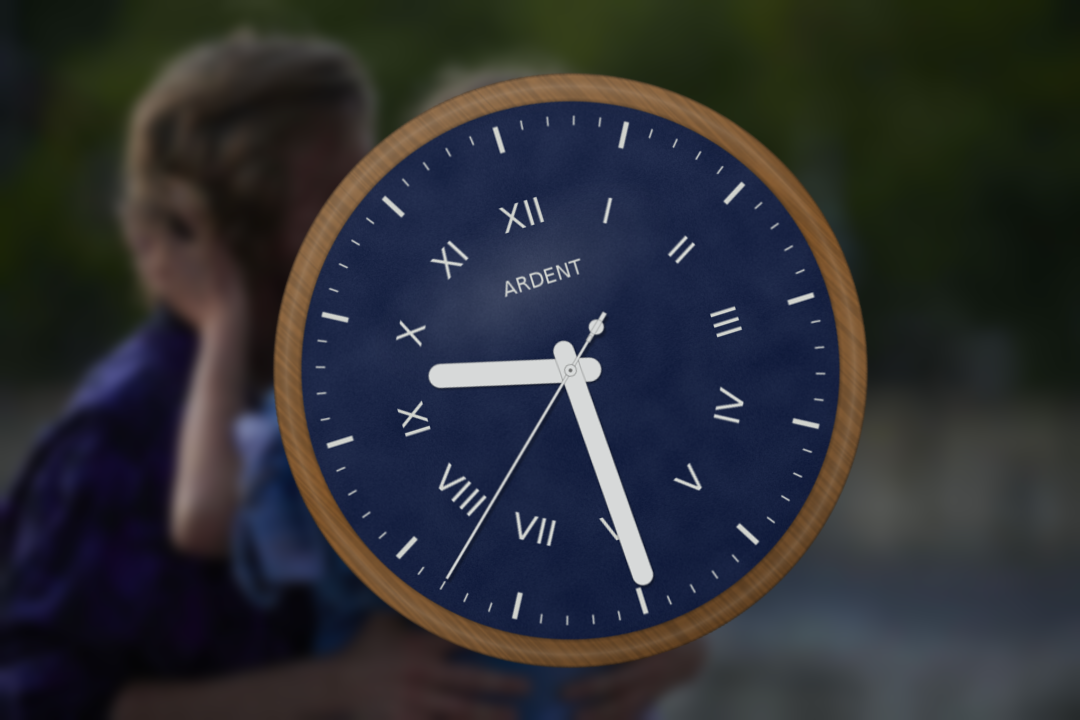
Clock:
9.29.38
